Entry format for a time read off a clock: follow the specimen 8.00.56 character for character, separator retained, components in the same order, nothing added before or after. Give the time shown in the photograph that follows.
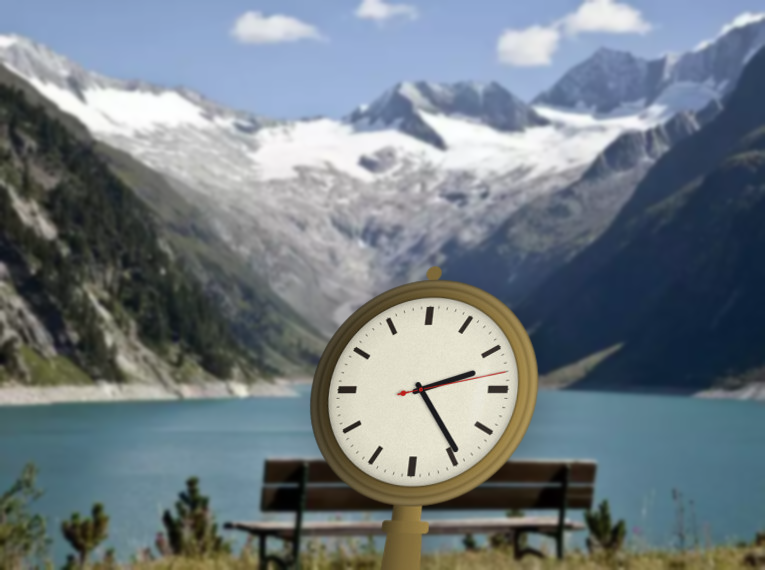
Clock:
2.24.13
